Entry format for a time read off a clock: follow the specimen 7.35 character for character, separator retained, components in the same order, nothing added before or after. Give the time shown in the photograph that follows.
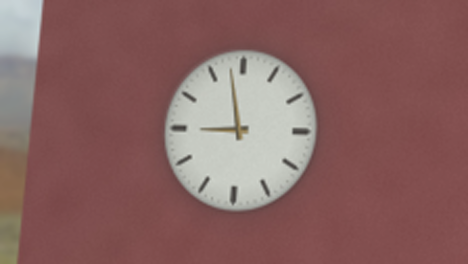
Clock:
8.58
